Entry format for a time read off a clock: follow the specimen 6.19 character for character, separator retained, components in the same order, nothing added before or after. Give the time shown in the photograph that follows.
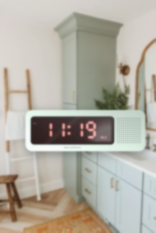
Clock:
11.19
